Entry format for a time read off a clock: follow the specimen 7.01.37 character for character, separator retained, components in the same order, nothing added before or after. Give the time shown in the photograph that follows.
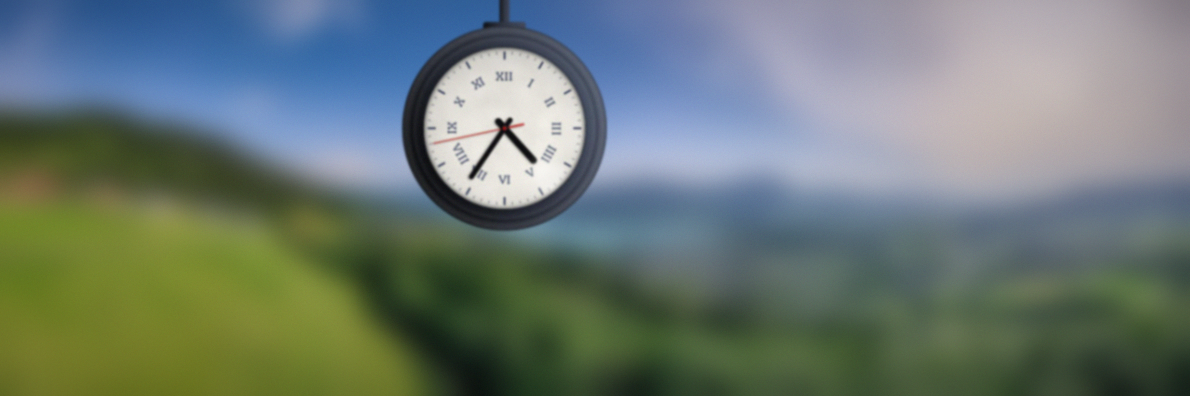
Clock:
4.35.43
